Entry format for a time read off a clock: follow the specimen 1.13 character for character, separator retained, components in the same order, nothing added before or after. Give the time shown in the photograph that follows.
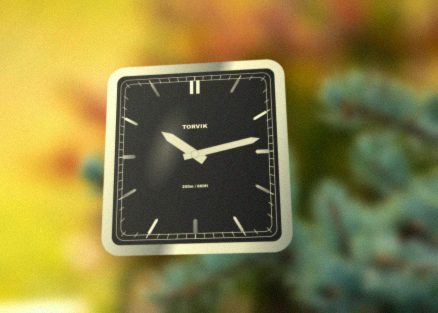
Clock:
10.13
